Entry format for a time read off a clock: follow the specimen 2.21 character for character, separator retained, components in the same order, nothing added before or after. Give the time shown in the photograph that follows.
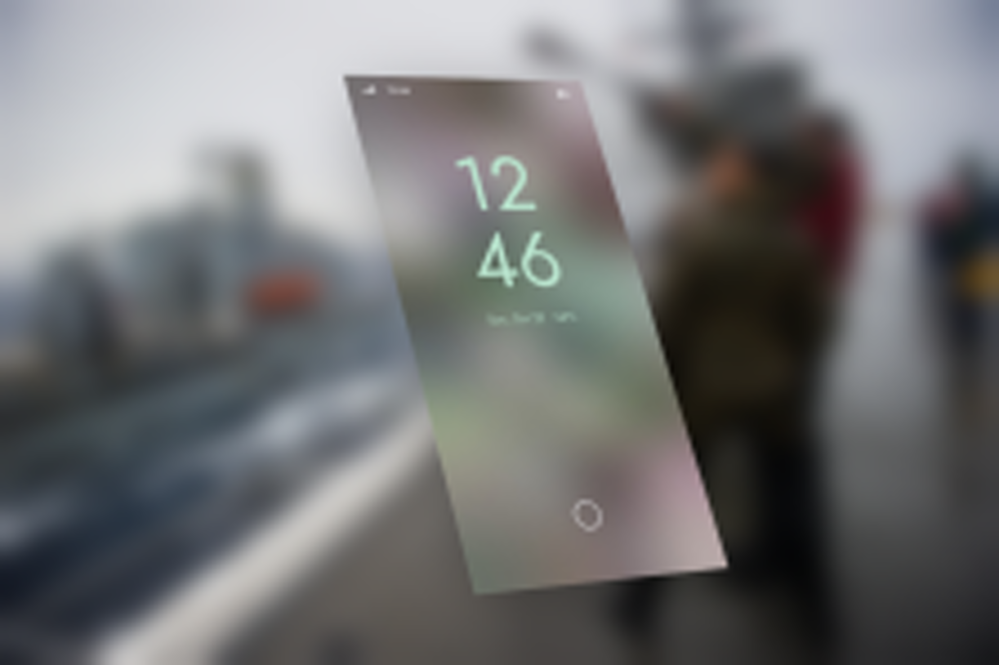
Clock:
12.46
